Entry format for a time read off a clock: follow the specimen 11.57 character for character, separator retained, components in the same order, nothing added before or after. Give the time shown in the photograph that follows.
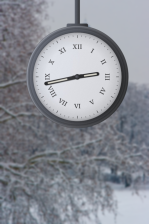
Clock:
2.43
